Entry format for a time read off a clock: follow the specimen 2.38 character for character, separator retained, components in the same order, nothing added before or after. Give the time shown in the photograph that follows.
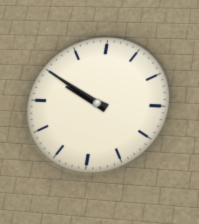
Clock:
9.50
